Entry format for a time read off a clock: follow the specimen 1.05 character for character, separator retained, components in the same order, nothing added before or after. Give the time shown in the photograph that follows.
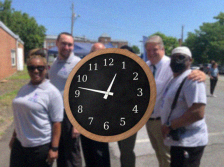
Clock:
12.47
